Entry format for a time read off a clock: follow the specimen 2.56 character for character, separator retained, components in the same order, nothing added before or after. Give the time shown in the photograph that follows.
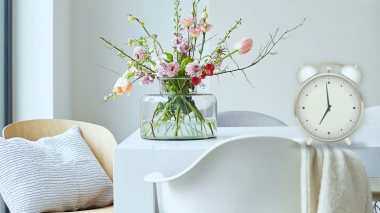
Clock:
6.59
